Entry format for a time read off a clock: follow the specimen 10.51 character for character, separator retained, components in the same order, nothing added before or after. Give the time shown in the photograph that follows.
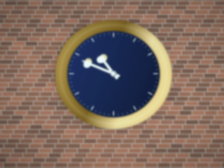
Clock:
10.49
